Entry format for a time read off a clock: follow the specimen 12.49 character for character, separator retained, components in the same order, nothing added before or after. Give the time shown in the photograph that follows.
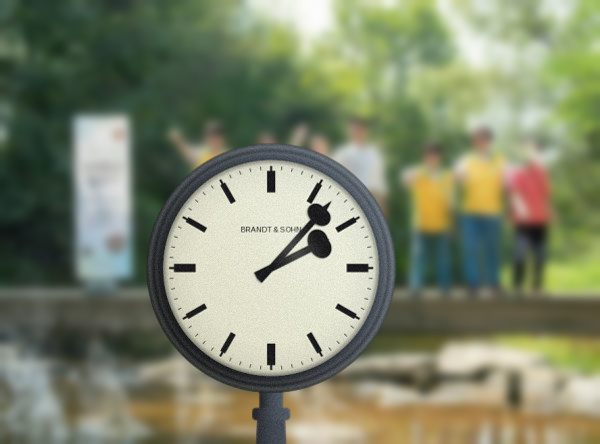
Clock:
2.07
